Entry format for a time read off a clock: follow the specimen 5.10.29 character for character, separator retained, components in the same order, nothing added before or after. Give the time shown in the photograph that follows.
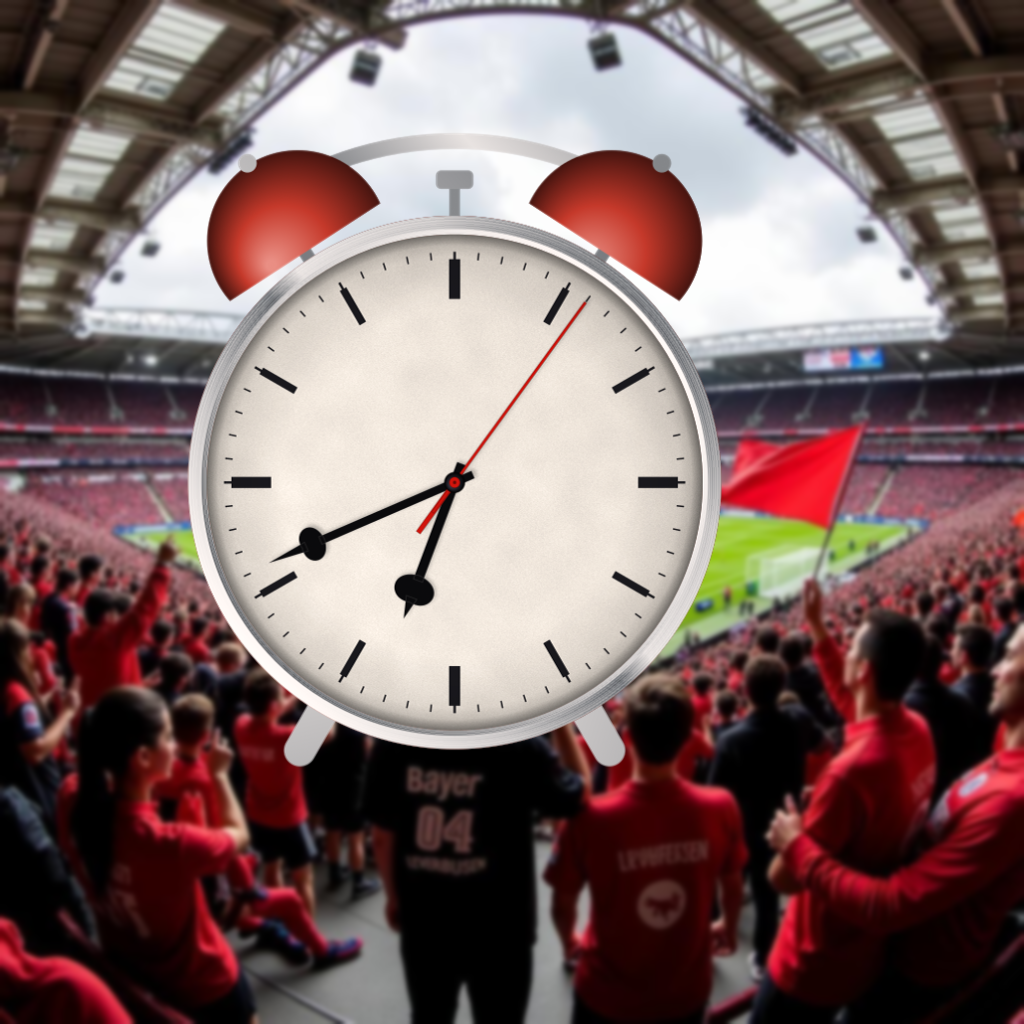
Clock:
6.41.06
